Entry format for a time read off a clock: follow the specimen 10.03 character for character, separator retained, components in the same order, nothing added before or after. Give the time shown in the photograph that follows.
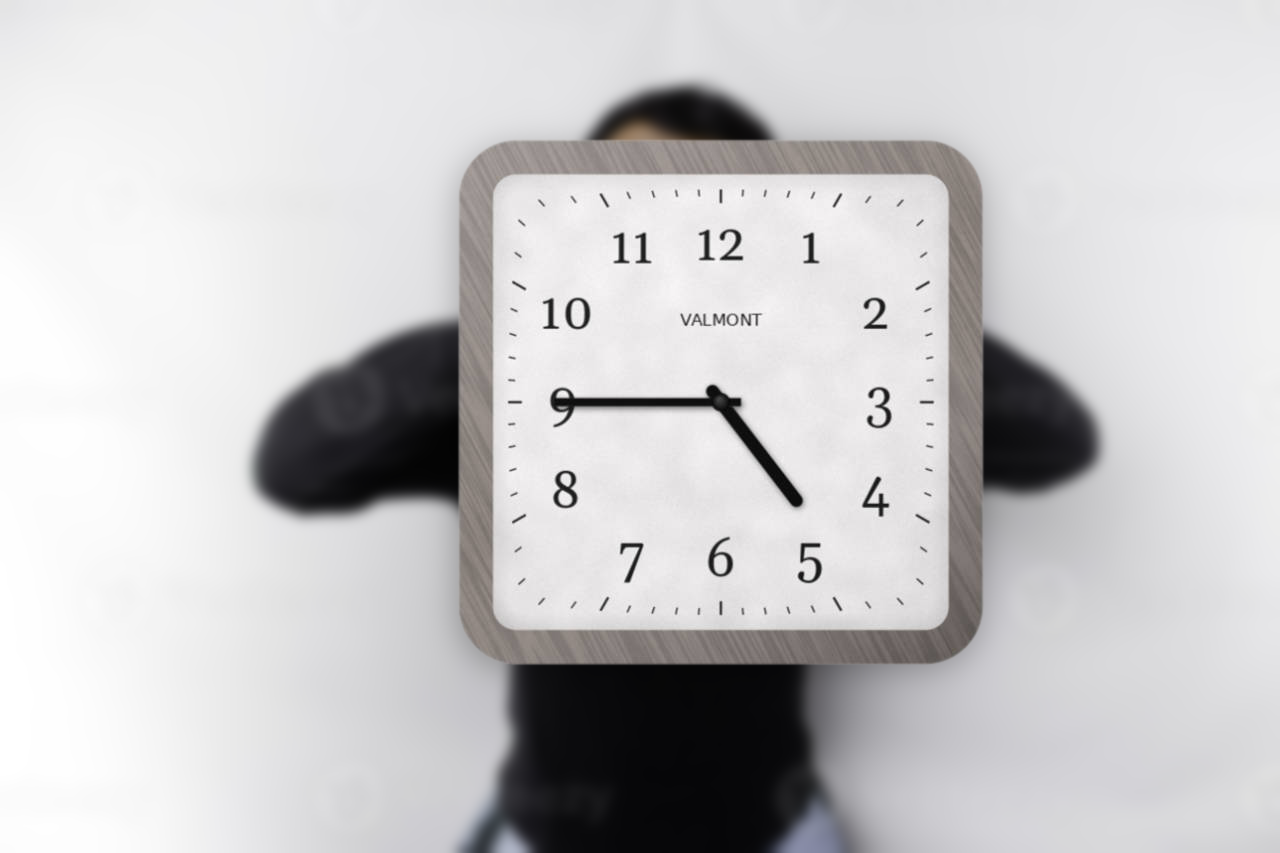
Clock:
4.45
